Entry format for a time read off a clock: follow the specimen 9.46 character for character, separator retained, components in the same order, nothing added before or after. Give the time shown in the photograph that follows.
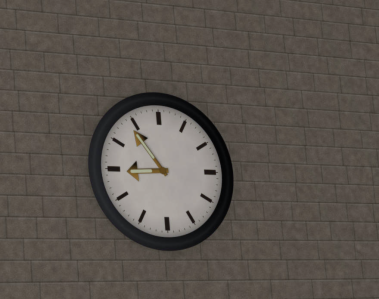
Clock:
8.54
